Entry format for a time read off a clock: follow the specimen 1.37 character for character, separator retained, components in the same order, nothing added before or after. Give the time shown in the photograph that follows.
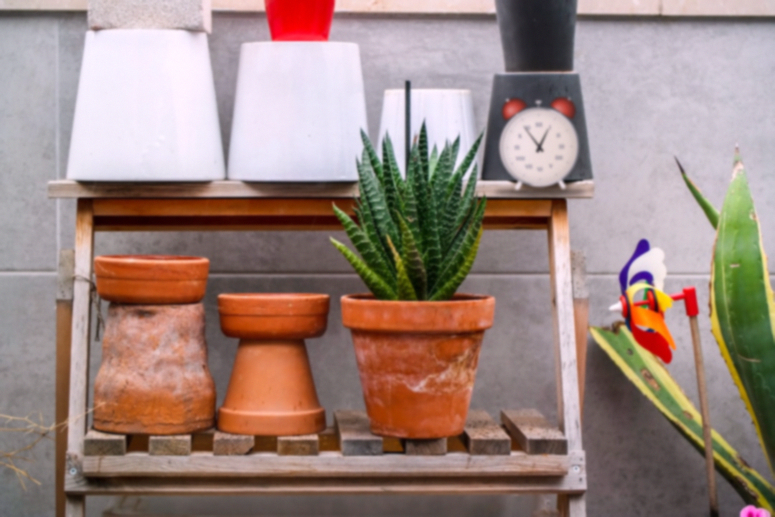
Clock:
12.54
